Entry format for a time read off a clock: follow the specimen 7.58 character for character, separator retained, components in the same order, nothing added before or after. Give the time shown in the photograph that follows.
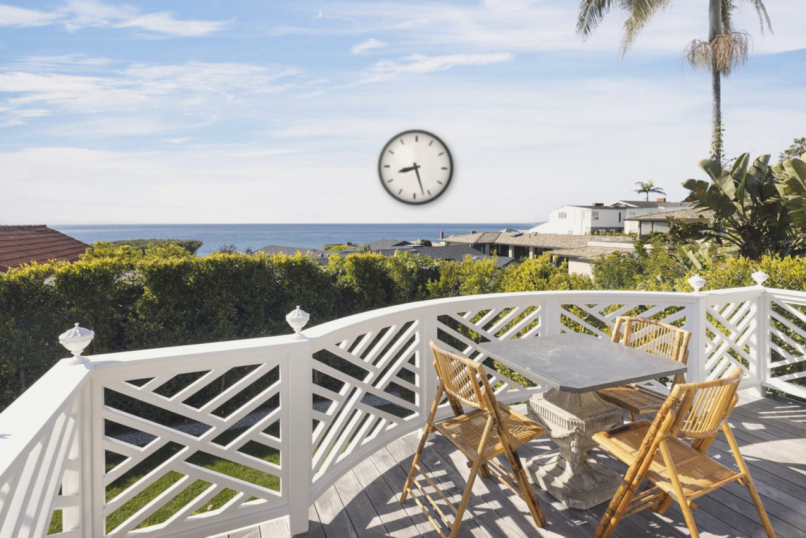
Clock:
8.27
